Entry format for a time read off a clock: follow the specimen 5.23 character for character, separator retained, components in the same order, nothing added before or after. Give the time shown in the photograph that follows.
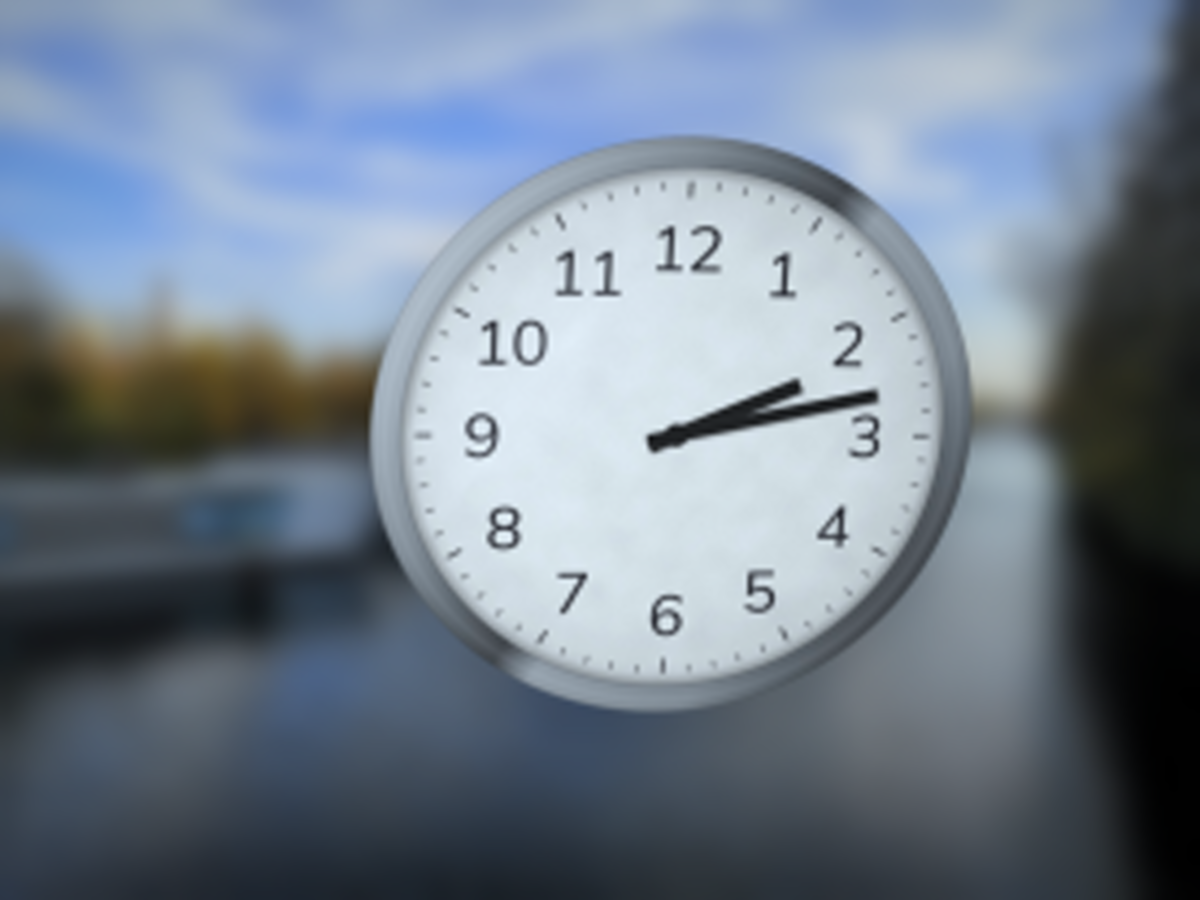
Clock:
2.13
